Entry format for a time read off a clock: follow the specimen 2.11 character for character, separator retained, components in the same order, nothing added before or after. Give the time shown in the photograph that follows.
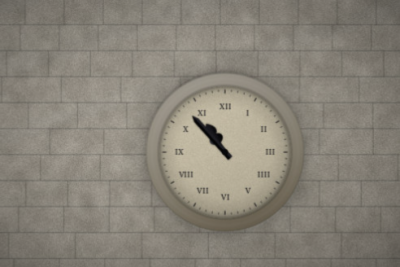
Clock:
10.53
